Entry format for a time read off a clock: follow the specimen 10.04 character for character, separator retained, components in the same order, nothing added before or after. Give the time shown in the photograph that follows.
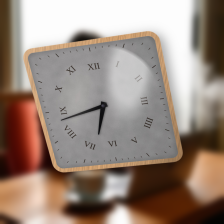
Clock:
6.43
